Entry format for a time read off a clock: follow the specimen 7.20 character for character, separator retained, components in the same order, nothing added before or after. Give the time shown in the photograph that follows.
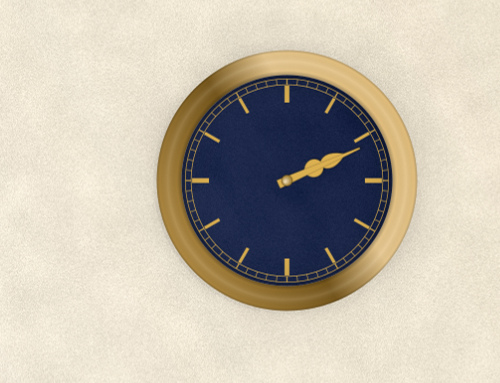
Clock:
2.11
